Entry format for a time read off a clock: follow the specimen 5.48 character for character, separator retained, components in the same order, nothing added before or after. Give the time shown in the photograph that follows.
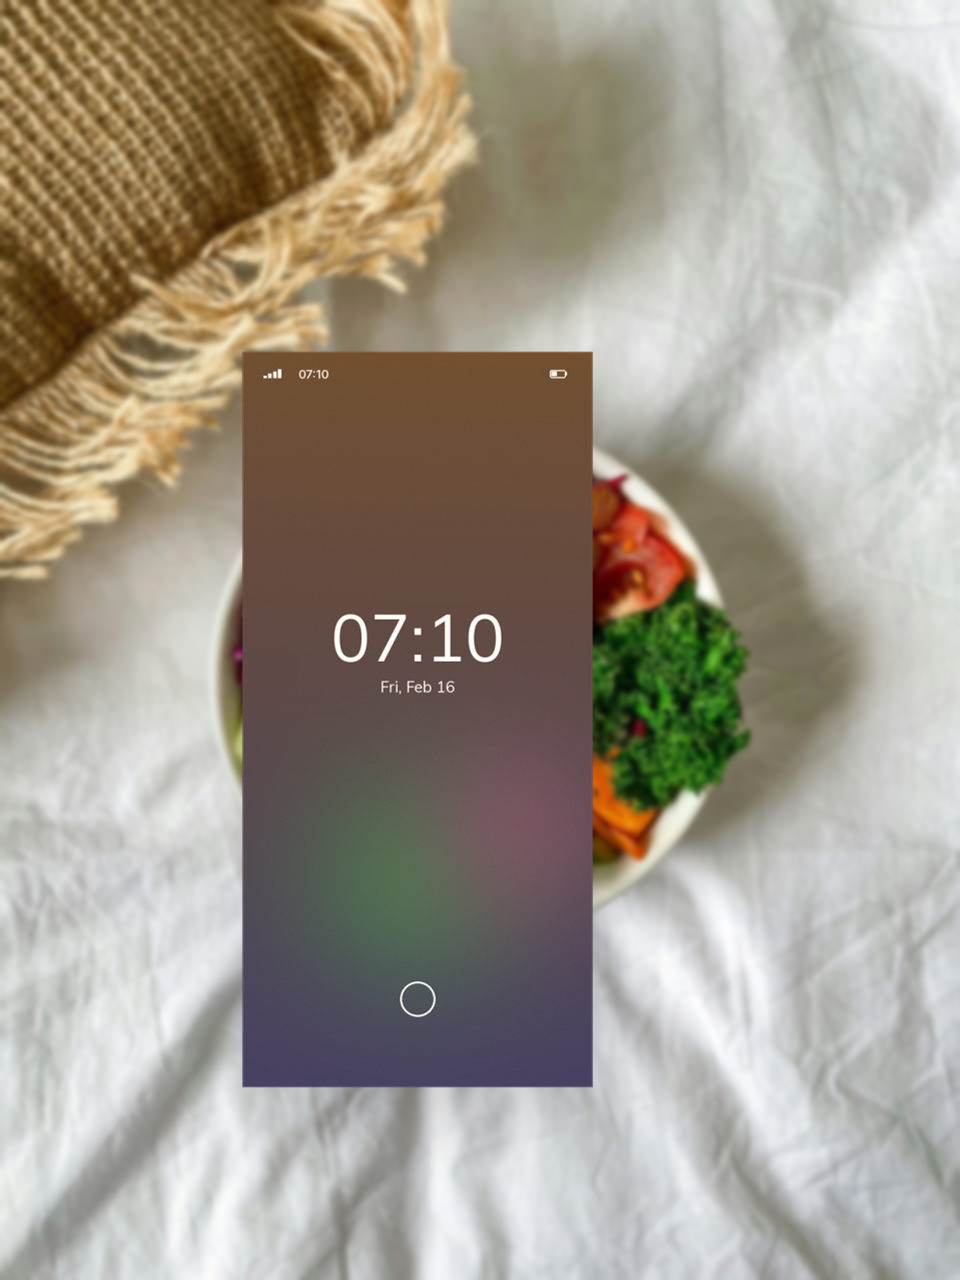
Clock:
7.10
